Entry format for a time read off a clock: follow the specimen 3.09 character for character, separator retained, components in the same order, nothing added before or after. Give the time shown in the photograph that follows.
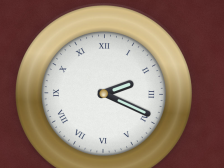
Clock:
2.19
